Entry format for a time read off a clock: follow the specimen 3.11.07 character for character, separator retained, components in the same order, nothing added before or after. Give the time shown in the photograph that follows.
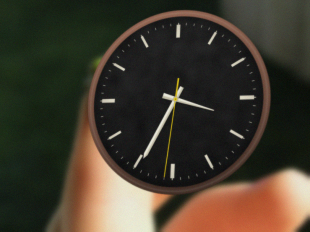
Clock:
3.34.31
